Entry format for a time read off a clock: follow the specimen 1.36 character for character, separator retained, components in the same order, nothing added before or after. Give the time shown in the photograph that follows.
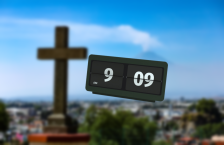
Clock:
9.09
